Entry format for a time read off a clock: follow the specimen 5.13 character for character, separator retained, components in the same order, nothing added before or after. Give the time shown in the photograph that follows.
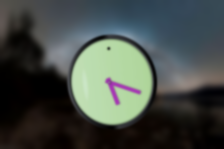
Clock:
5.18
